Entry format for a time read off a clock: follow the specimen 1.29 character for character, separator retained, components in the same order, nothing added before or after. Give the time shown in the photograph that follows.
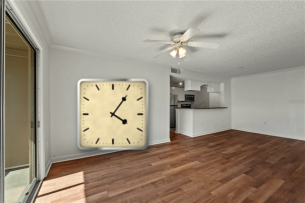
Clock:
4.06
